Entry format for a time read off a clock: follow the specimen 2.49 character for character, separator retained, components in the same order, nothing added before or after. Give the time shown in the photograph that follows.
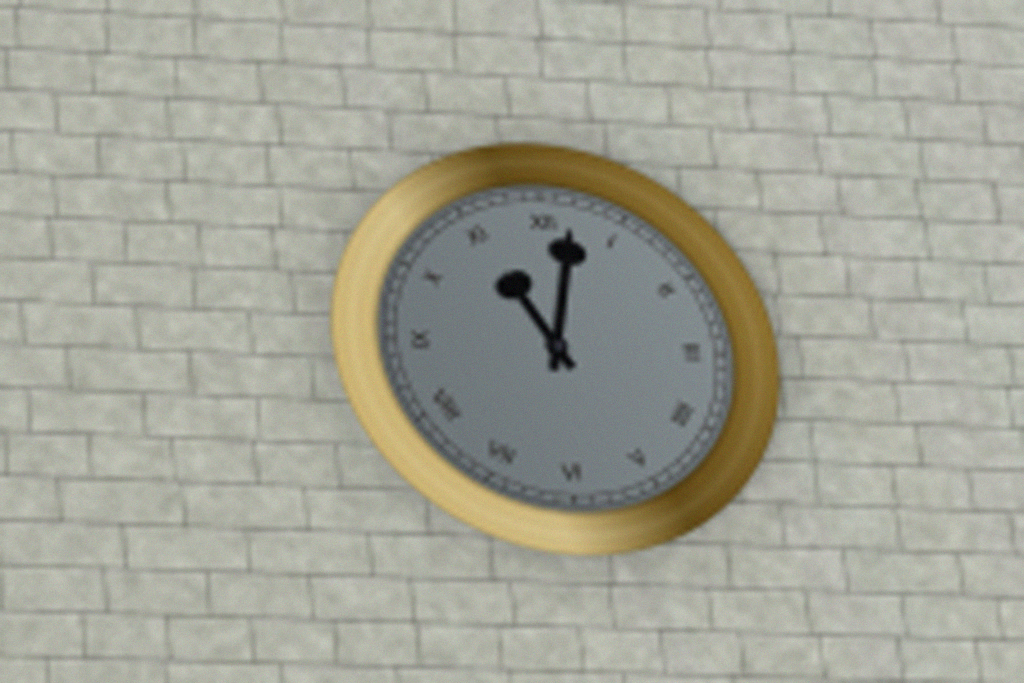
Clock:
11.02
